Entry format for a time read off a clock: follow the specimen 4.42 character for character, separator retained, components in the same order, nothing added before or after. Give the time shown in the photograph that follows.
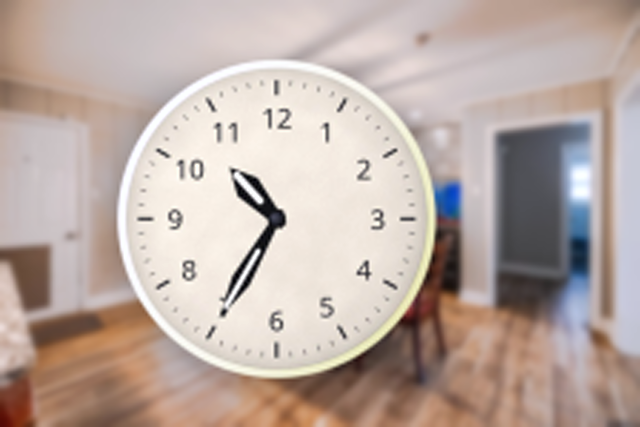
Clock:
10.35
